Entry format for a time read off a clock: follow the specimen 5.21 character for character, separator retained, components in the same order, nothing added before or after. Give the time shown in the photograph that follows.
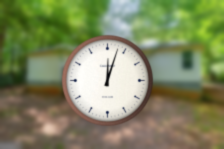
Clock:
12.03
